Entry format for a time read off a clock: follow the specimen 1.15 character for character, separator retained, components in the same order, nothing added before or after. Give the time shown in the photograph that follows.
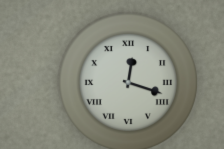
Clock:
12.18
